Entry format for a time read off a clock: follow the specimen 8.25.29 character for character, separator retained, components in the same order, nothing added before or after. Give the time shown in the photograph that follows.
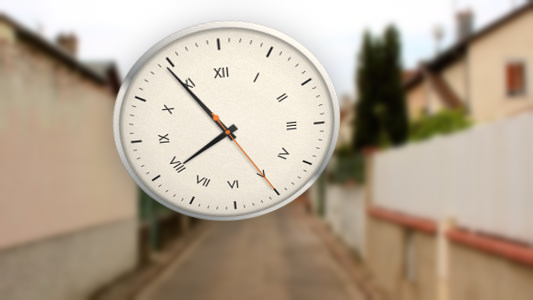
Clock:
7.54.25
